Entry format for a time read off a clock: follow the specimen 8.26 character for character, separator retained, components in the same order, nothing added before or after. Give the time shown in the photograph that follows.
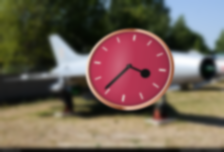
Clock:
3.36
